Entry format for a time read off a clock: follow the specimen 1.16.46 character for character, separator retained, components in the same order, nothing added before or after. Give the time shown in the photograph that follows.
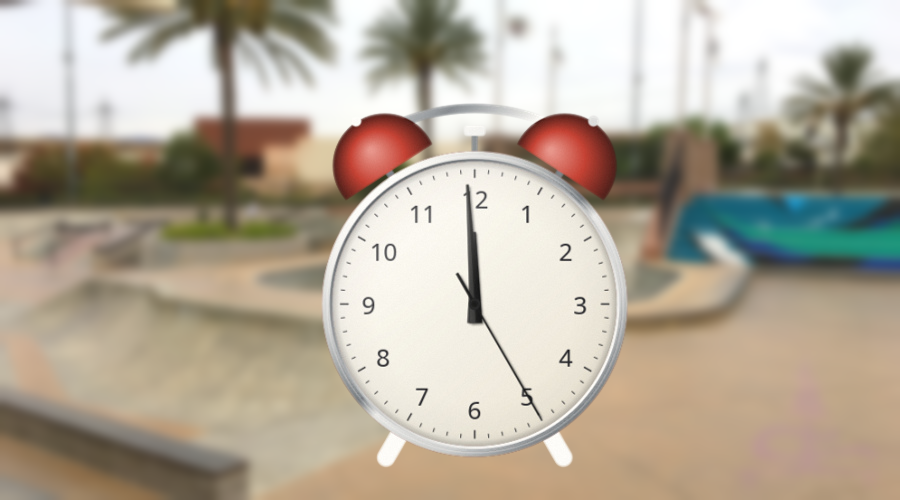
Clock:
11.59.25
